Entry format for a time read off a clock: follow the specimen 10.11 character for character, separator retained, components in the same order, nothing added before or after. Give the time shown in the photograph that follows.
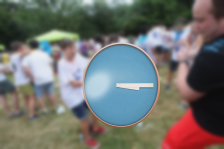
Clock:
3.15
